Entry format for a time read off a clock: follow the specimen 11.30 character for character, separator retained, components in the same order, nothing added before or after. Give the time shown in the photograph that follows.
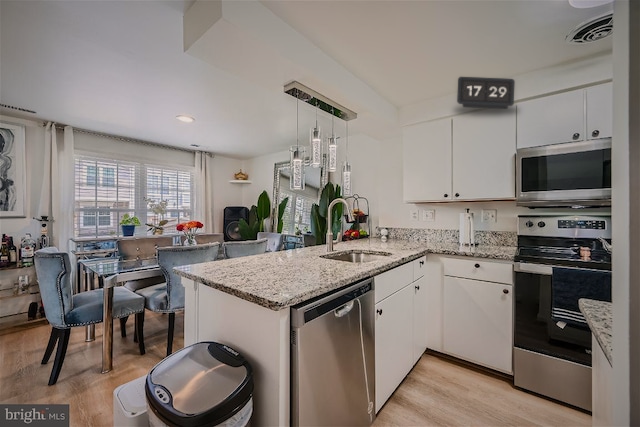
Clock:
17.29
